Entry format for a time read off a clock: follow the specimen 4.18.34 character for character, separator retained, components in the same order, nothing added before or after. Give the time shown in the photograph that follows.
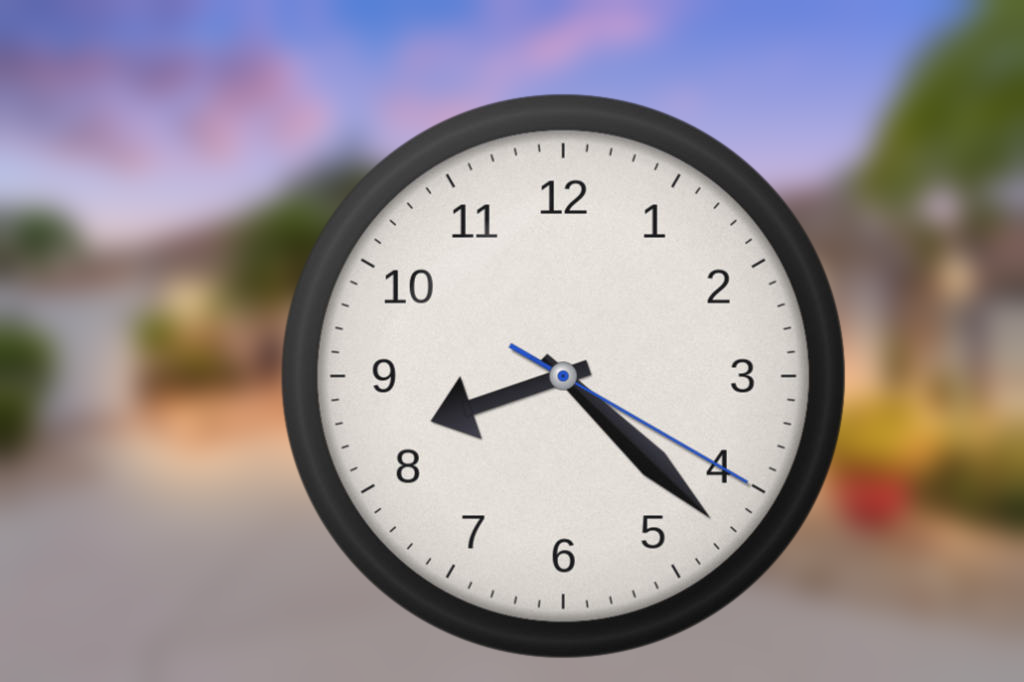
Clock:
8.22.20
